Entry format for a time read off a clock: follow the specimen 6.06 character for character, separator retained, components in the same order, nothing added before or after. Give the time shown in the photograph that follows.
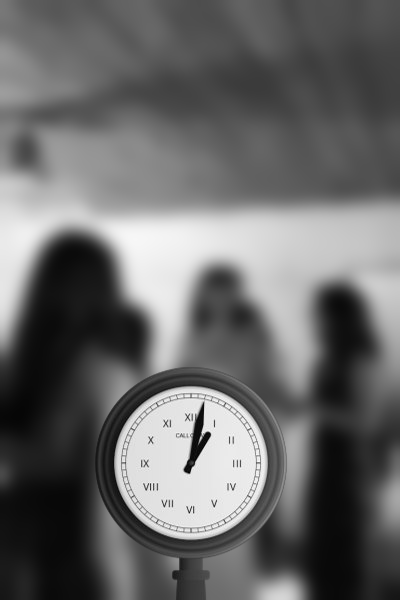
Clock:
1.02
